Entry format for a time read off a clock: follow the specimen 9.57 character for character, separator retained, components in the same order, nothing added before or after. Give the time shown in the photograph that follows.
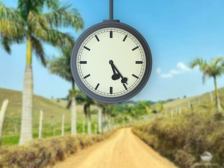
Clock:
5.24
